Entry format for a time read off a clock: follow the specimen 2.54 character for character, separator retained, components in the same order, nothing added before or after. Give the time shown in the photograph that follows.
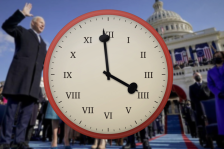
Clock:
3.59
